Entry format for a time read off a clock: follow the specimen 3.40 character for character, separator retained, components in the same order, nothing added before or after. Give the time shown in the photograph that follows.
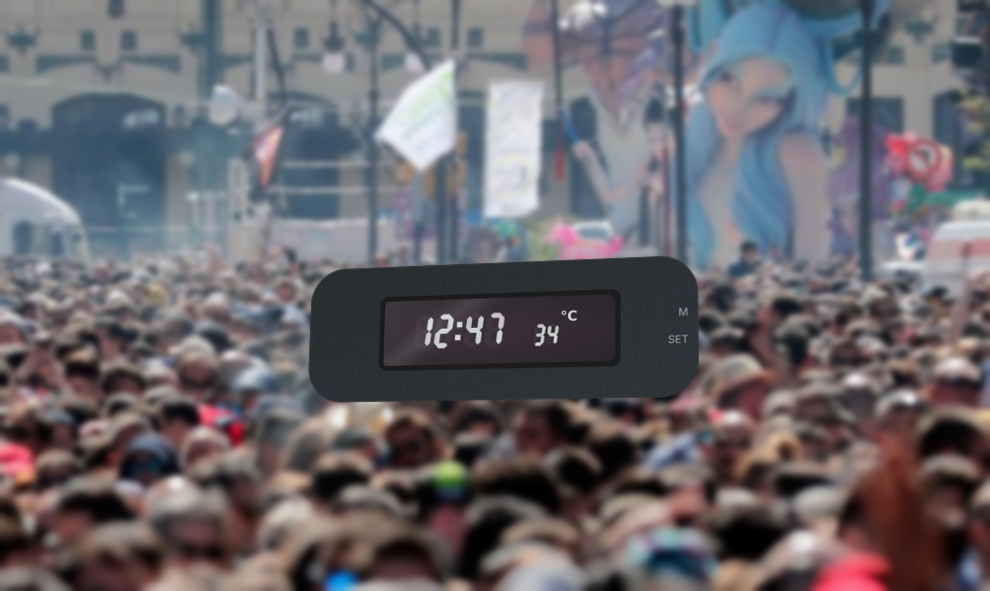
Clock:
12.47
